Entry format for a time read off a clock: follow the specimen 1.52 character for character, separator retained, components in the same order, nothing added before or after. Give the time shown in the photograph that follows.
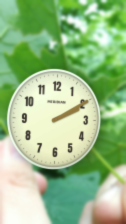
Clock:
2.10
